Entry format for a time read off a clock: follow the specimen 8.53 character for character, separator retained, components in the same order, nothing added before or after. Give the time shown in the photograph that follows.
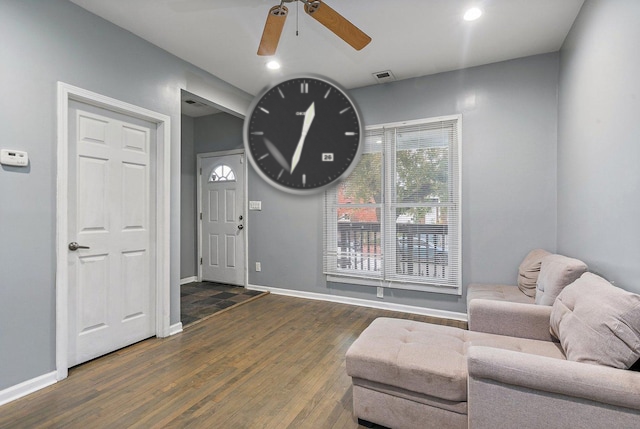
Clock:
12.33
